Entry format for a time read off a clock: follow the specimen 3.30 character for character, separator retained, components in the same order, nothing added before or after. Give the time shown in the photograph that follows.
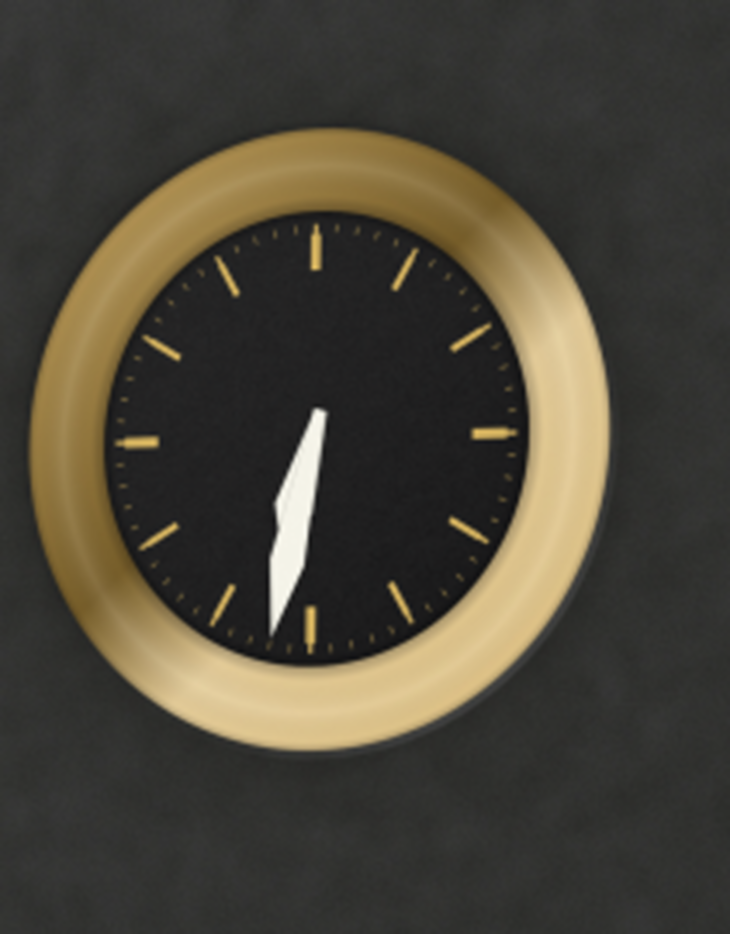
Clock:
6.32
